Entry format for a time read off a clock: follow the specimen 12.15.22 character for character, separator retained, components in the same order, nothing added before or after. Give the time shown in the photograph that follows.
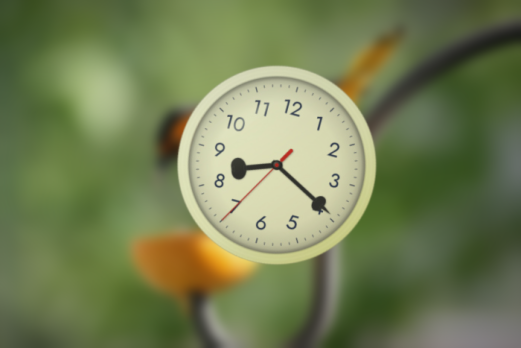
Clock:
8.19.35
